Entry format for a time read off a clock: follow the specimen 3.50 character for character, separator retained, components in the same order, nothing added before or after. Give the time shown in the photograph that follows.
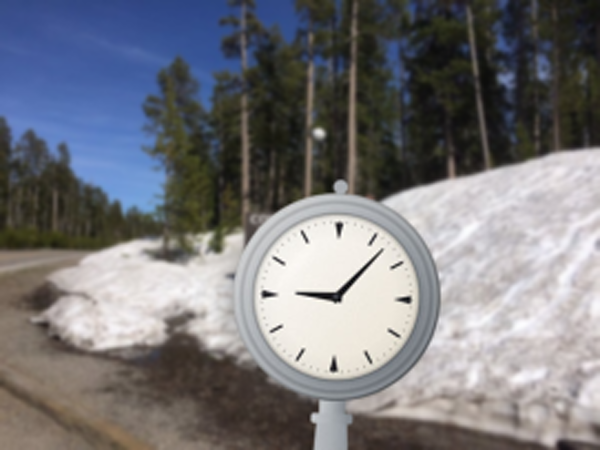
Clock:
9.07
